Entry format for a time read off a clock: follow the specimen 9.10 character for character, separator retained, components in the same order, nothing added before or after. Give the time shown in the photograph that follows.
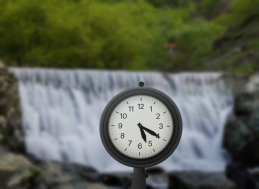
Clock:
5.20
